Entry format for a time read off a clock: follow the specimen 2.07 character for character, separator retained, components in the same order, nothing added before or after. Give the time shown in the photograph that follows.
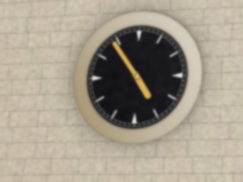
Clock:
4.54
